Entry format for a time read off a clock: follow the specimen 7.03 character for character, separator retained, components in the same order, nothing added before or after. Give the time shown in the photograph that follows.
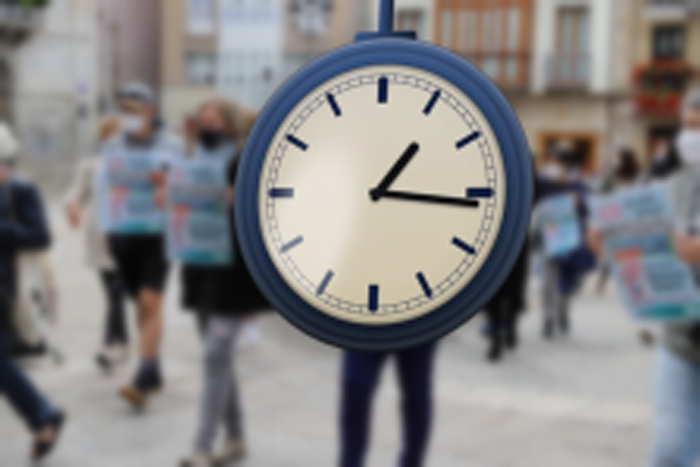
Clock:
1.16
